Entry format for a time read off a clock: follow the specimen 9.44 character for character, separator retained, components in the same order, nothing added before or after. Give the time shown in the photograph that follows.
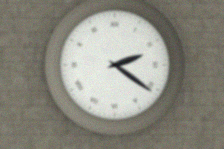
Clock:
2.21
